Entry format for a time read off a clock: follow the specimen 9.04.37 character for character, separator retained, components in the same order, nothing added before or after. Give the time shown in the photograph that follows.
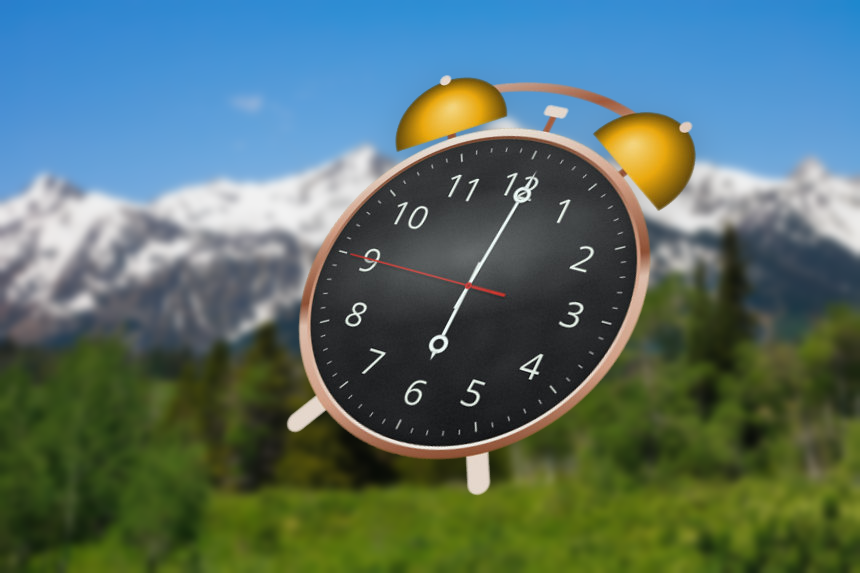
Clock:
6.00.45
